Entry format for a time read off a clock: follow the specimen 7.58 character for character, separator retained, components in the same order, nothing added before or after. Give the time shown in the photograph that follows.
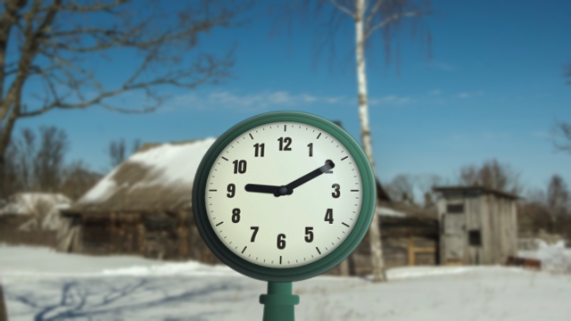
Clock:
9.10
